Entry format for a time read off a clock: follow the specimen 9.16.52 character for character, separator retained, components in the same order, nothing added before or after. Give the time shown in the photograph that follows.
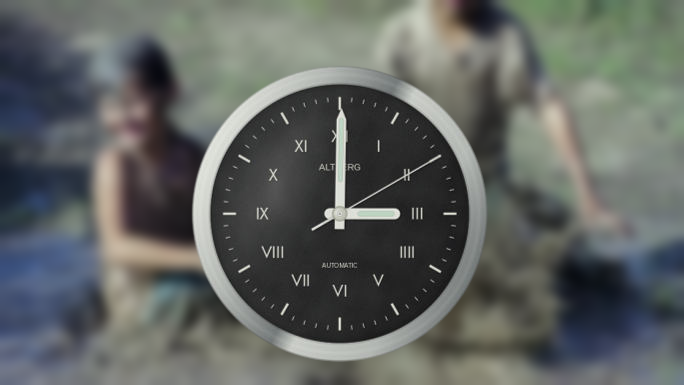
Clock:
3.00.10
